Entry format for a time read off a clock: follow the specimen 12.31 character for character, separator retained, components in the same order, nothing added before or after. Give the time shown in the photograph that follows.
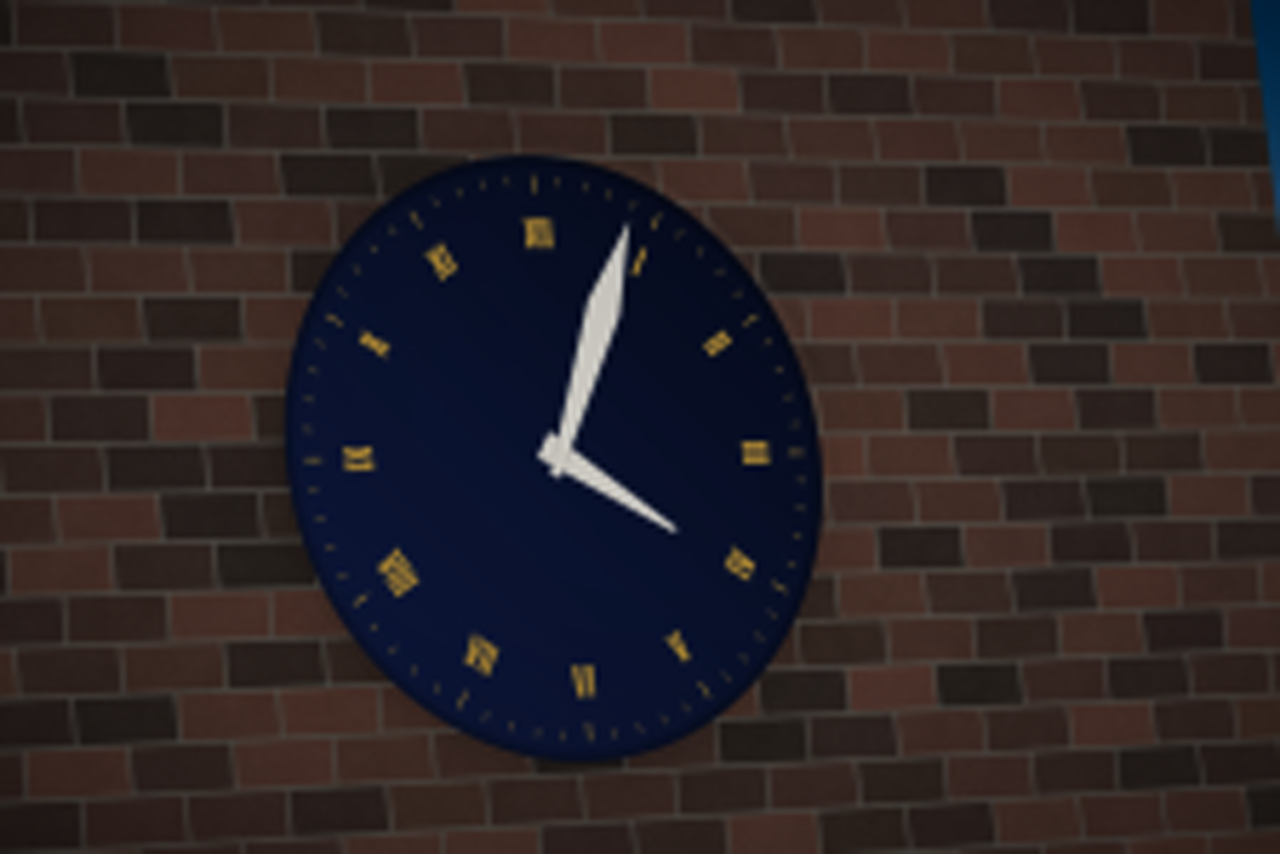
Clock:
4.04
